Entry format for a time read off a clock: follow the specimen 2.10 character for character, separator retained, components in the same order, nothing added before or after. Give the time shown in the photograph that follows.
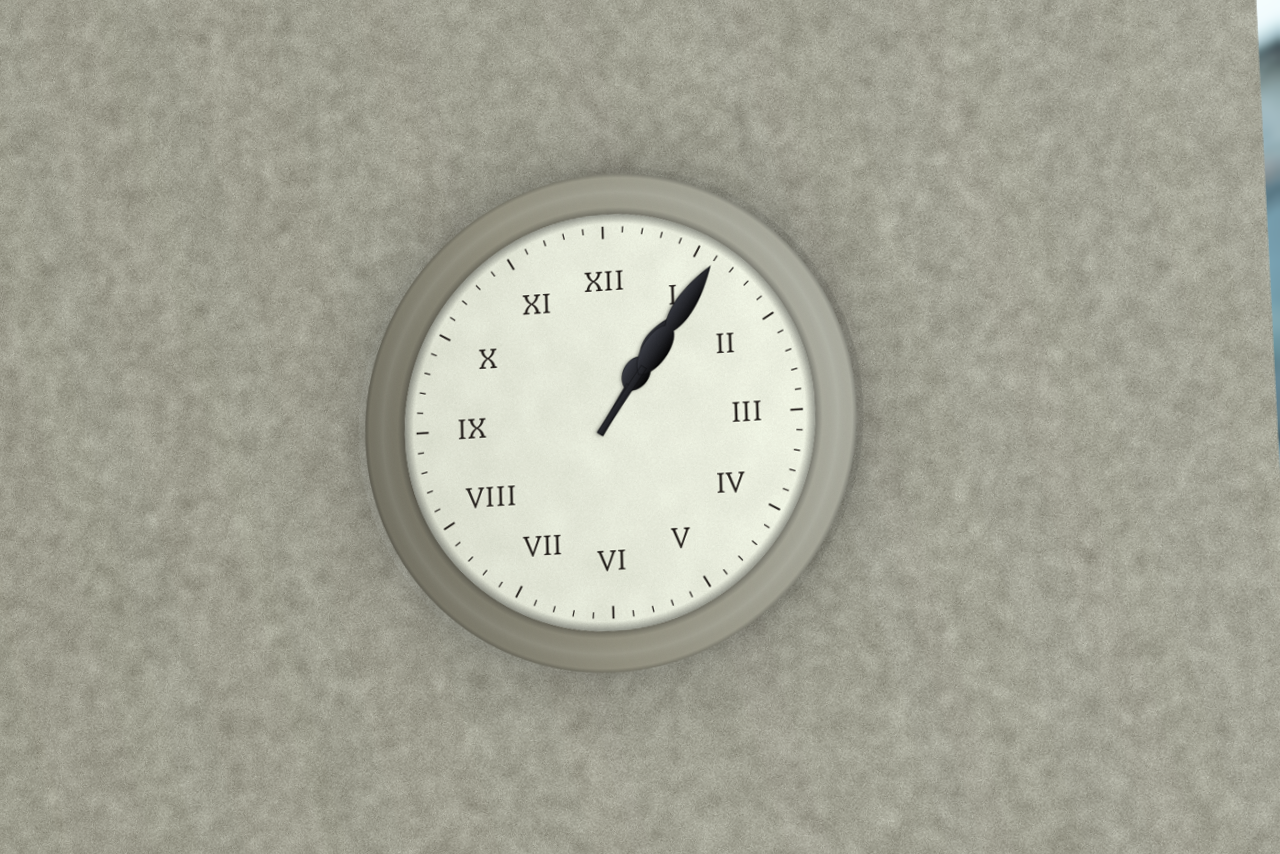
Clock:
1.06
